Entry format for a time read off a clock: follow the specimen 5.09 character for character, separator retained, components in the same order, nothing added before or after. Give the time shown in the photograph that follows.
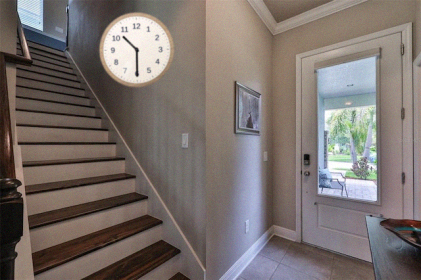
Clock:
10.30
